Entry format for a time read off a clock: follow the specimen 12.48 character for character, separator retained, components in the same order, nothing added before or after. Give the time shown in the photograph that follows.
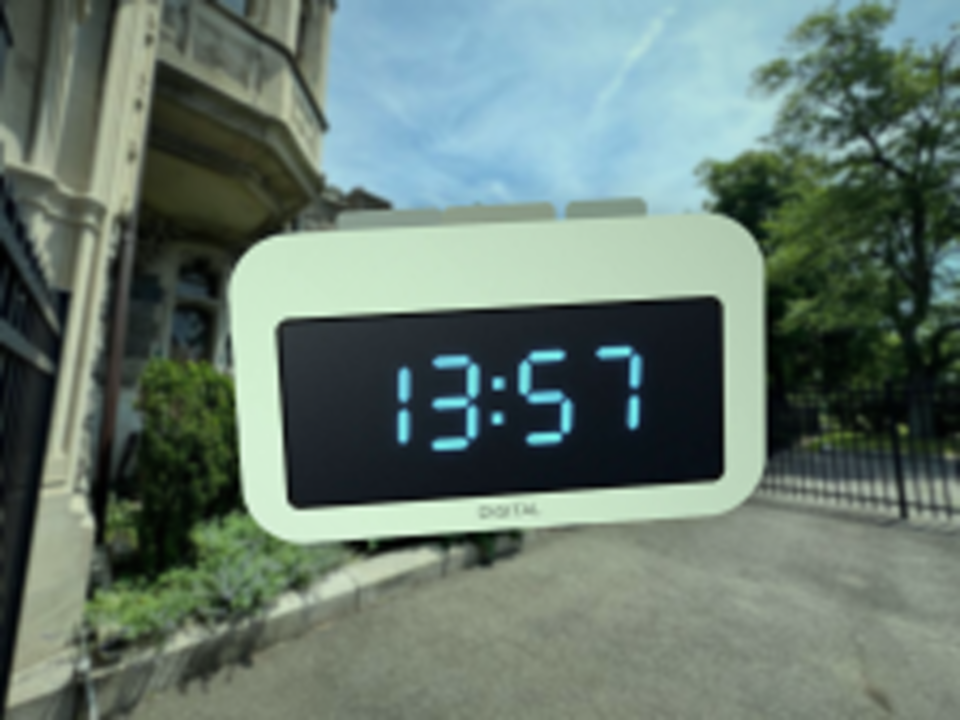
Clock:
13.57
